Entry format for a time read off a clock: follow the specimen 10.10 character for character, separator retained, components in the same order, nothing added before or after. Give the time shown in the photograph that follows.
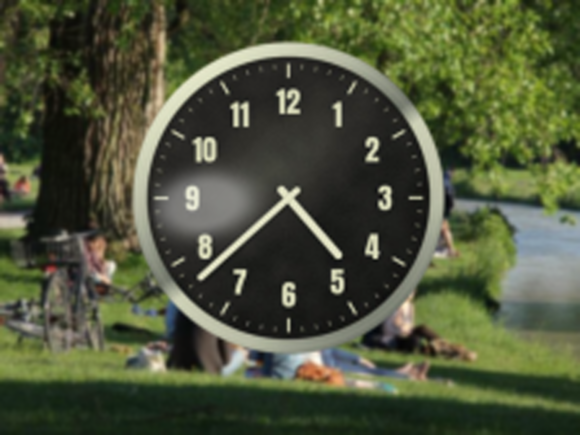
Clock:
4.38
